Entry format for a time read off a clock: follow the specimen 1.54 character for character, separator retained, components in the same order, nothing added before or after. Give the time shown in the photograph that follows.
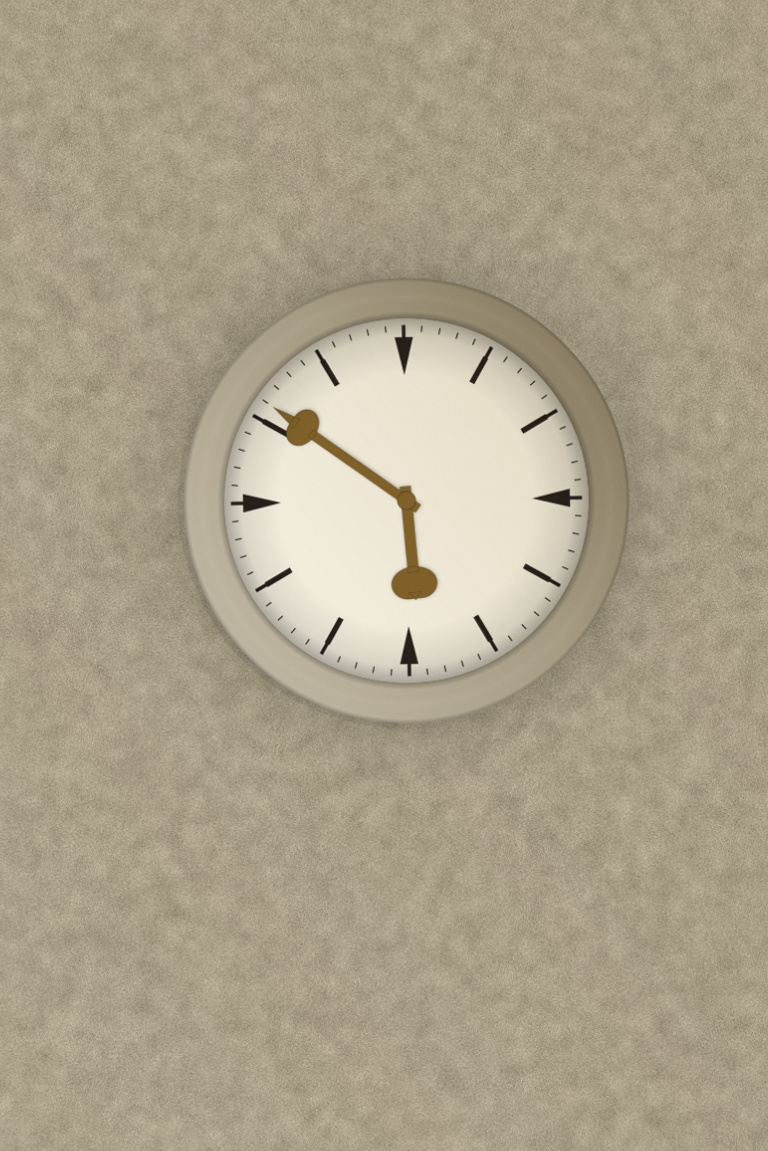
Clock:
5.51
